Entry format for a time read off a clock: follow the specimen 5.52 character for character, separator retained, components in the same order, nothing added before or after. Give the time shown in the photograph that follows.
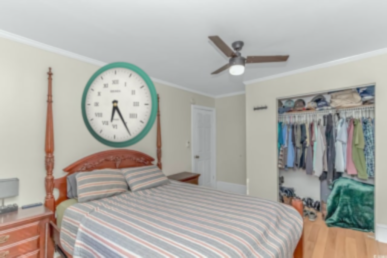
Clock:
6.25
